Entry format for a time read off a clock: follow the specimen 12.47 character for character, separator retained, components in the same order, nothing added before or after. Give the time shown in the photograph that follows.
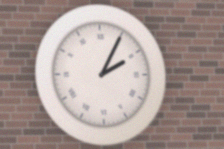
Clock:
2.05
